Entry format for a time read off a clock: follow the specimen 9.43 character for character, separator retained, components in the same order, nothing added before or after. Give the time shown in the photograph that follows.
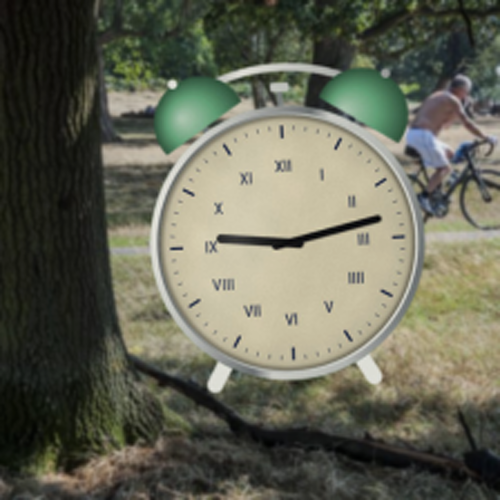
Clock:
9.13
